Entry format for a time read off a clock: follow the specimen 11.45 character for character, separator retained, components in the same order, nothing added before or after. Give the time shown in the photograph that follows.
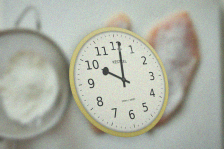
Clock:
10.01
